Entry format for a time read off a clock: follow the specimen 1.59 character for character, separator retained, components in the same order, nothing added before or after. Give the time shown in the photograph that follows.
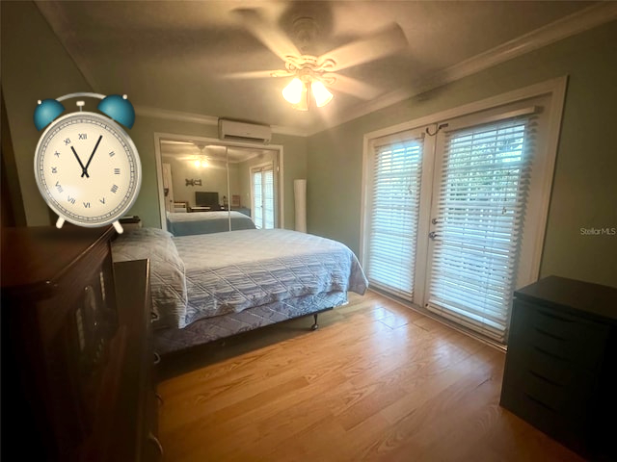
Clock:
11.05
